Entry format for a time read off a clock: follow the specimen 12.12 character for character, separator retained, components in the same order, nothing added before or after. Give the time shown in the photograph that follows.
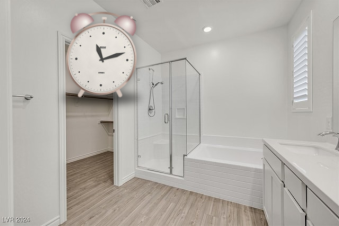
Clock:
11.12
